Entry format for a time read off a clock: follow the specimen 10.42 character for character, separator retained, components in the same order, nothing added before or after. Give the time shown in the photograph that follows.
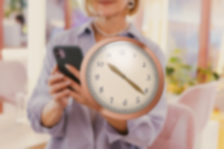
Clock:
10.22
